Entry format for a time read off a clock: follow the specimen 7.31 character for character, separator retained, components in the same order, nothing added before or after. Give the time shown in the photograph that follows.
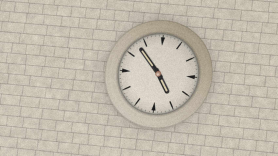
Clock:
4.53
